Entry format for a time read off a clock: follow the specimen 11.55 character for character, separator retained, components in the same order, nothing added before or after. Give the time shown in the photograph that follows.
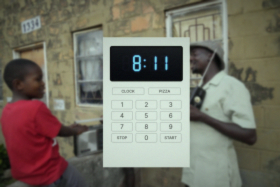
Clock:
8.11
